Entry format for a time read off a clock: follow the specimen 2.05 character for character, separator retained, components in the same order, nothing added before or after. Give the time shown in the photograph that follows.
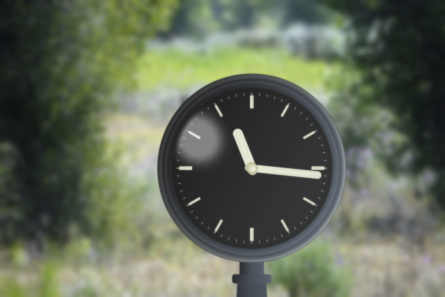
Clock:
11.16
